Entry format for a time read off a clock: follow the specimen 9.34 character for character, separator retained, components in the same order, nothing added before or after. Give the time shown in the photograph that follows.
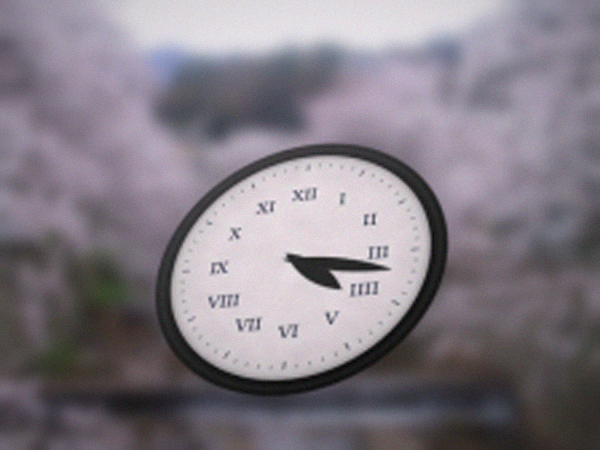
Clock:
4.17
